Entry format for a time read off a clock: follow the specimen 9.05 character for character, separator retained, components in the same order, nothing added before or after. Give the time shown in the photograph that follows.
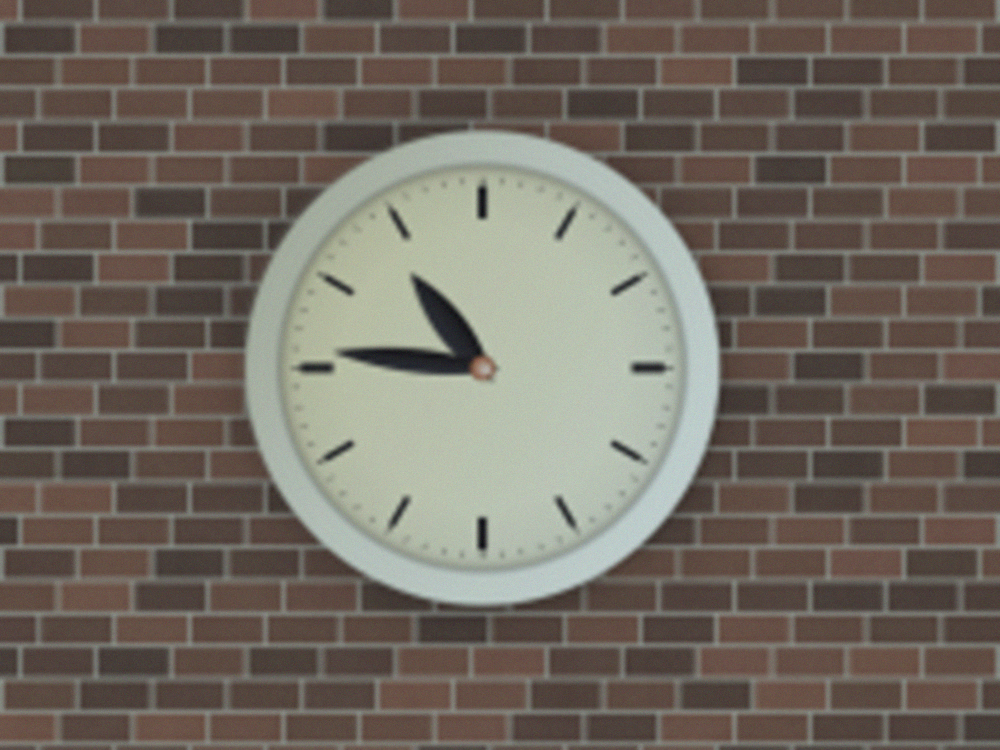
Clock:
10.46
